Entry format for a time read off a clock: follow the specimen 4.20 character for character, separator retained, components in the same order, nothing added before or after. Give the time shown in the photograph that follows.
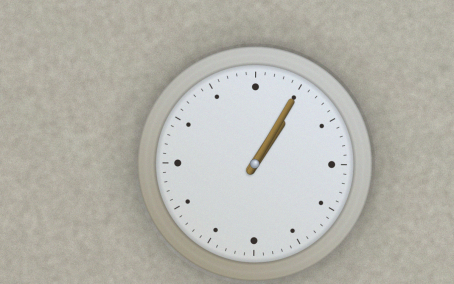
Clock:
1.05
